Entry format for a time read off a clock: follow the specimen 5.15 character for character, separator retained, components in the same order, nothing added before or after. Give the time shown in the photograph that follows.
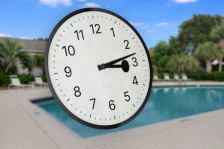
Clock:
3.13
